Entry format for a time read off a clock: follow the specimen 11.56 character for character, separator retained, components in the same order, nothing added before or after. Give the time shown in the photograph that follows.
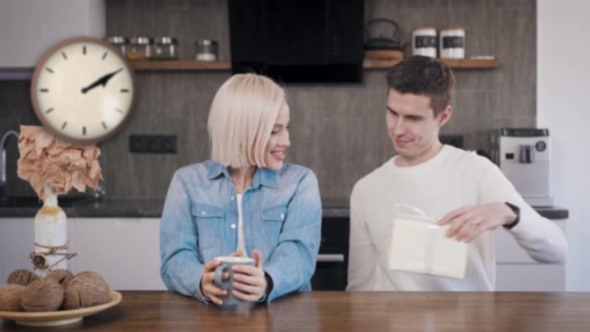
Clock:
2.10
